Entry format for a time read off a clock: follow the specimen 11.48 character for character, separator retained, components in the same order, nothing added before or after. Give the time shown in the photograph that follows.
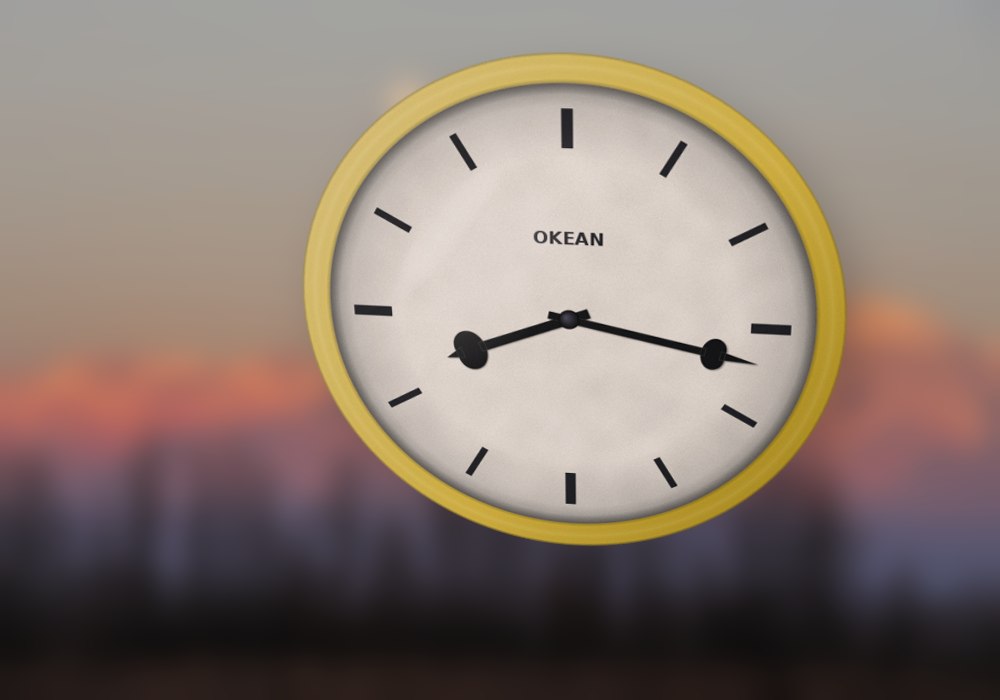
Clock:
8.17
